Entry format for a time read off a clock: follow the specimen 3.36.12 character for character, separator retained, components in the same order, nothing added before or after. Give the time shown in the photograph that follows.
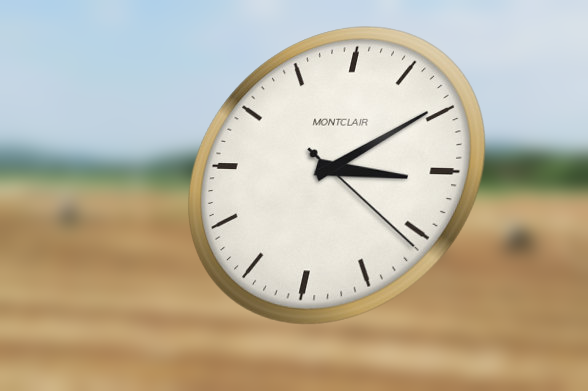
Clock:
3.09.21
